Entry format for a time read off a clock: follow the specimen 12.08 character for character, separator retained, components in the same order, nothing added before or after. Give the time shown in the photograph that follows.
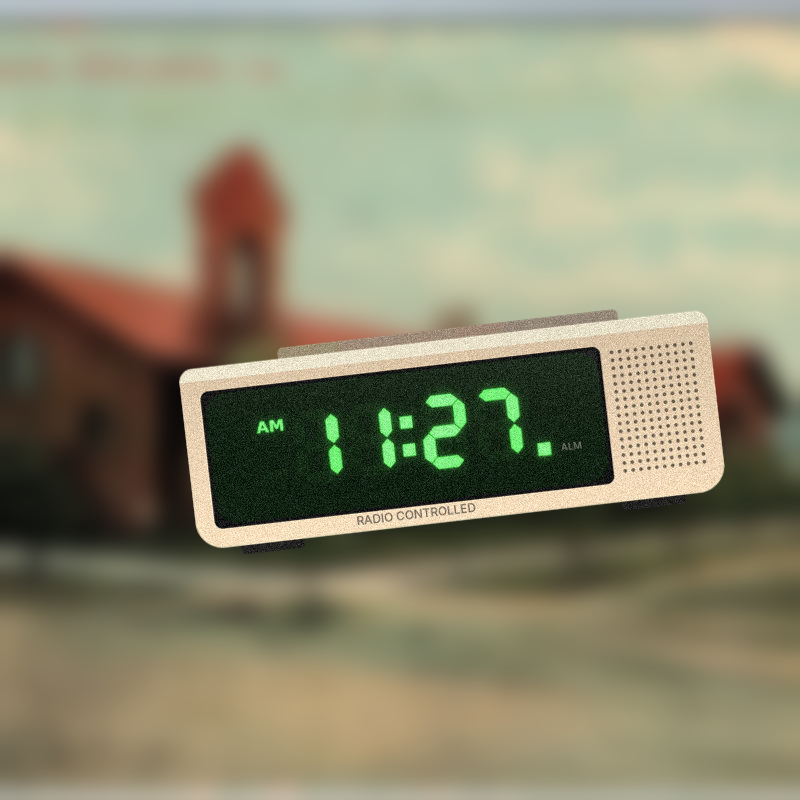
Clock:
11.27
